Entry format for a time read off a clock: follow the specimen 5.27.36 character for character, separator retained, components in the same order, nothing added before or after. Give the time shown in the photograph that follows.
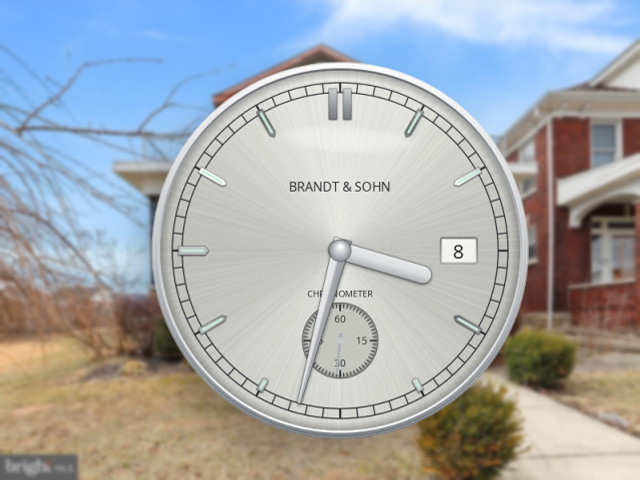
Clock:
3.32.31
